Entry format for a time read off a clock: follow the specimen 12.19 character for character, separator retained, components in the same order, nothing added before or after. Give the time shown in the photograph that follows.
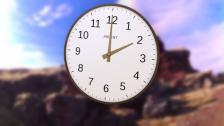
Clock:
2.00
